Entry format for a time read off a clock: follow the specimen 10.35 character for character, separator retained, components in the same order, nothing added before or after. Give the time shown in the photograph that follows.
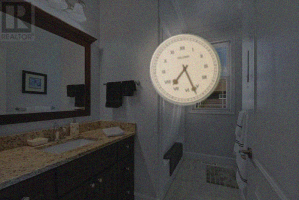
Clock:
7.27
